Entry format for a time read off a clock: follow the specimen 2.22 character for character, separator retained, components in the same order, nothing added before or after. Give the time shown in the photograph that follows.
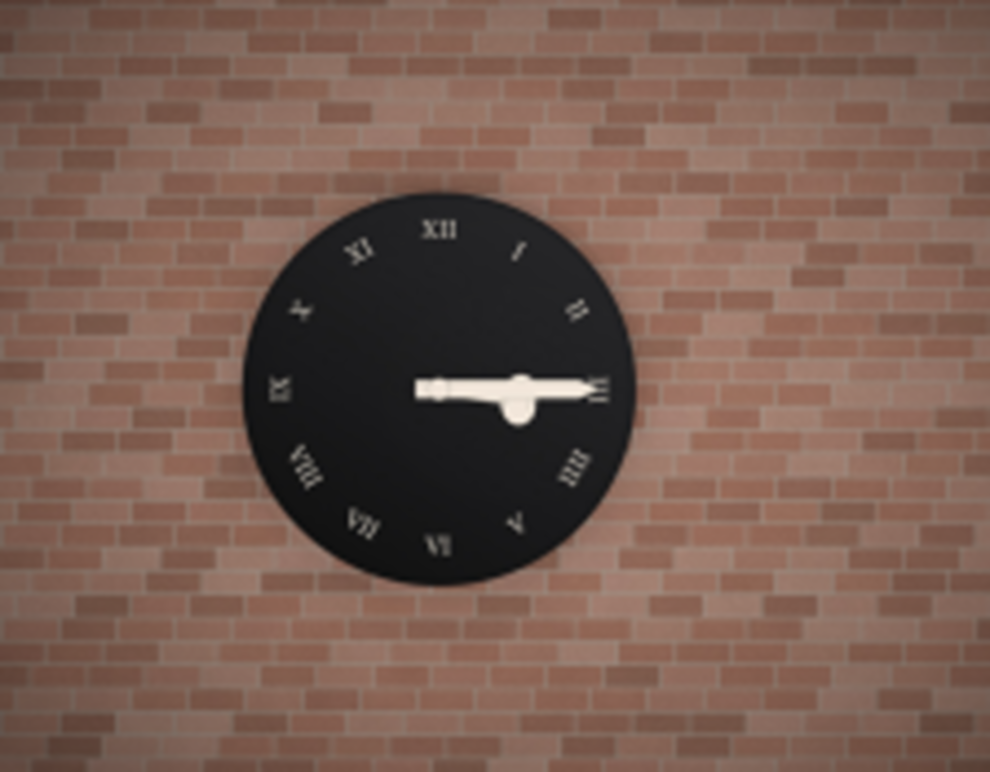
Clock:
3.15
